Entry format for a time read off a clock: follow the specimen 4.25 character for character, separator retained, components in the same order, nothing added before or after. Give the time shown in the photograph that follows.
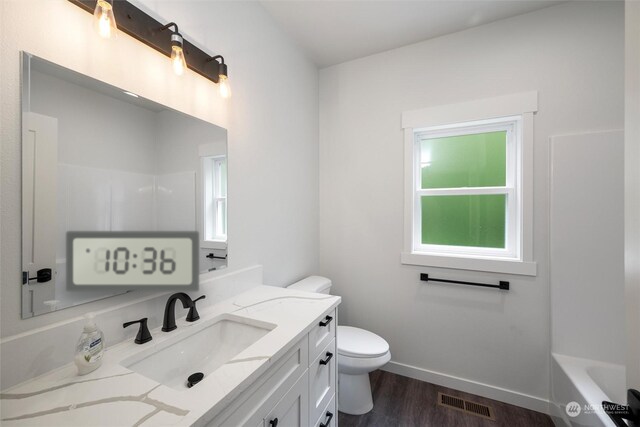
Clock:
10.36
